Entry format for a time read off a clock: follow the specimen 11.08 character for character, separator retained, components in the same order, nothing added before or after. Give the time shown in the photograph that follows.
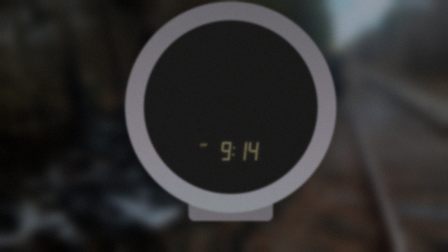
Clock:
9.14
